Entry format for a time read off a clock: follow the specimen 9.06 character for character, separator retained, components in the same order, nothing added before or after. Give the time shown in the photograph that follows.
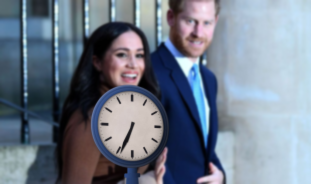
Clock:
6.34
